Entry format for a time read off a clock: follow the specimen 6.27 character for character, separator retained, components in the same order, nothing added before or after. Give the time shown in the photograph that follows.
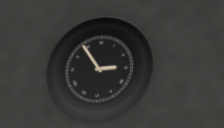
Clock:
2.54
